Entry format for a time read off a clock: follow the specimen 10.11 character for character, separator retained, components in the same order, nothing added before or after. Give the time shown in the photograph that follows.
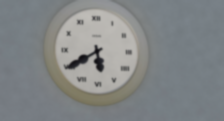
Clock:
5.40
